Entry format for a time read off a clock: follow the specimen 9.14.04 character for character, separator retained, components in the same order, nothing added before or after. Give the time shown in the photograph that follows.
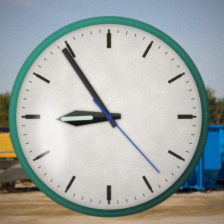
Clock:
8.54.23
